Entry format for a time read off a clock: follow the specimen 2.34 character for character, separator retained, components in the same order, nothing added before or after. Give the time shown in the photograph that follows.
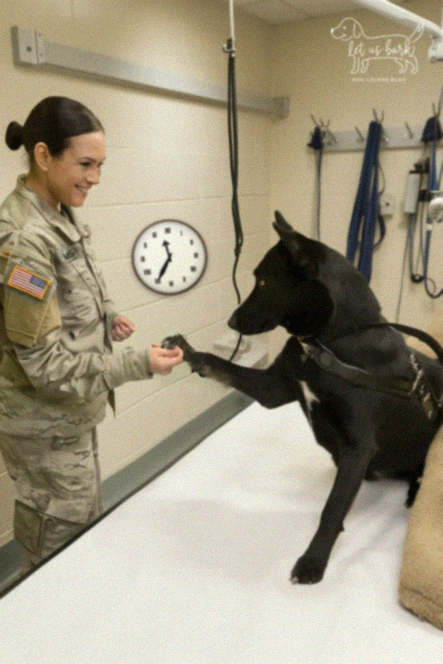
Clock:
11.35
